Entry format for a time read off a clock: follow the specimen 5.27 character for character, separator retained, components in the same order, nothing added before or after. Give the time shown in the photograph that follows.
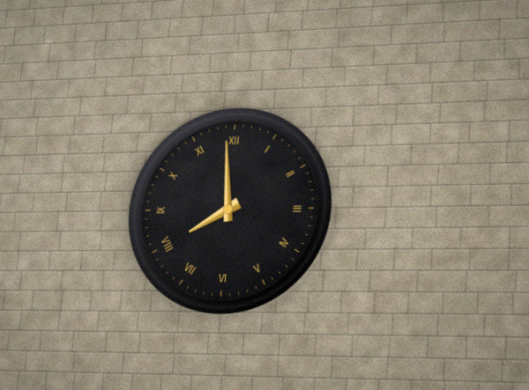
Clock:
7.59
